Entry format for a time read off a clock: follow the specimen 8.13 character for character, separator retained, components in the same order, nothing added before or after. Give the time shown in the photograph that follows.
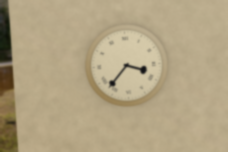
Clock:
3.37
